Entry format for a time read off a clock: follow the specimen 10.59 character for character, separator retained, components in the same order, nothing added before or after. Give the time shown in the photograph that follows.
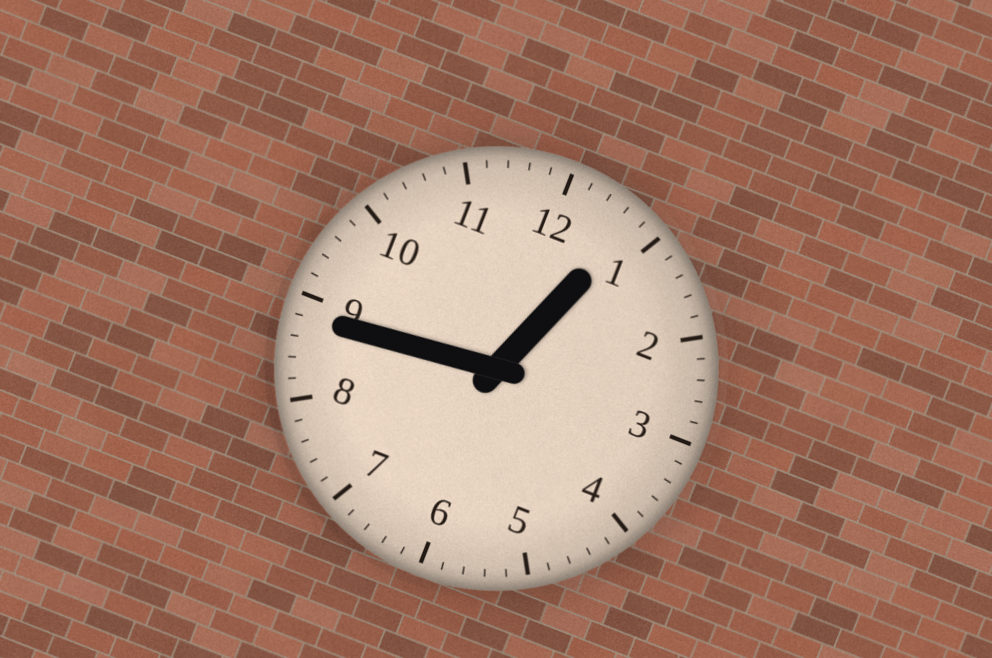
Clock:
12.44
